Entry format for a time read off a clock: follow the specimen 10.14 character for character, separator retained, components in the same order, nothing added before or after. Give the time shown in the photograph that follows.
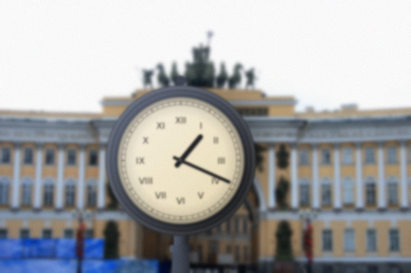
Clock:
1.19
